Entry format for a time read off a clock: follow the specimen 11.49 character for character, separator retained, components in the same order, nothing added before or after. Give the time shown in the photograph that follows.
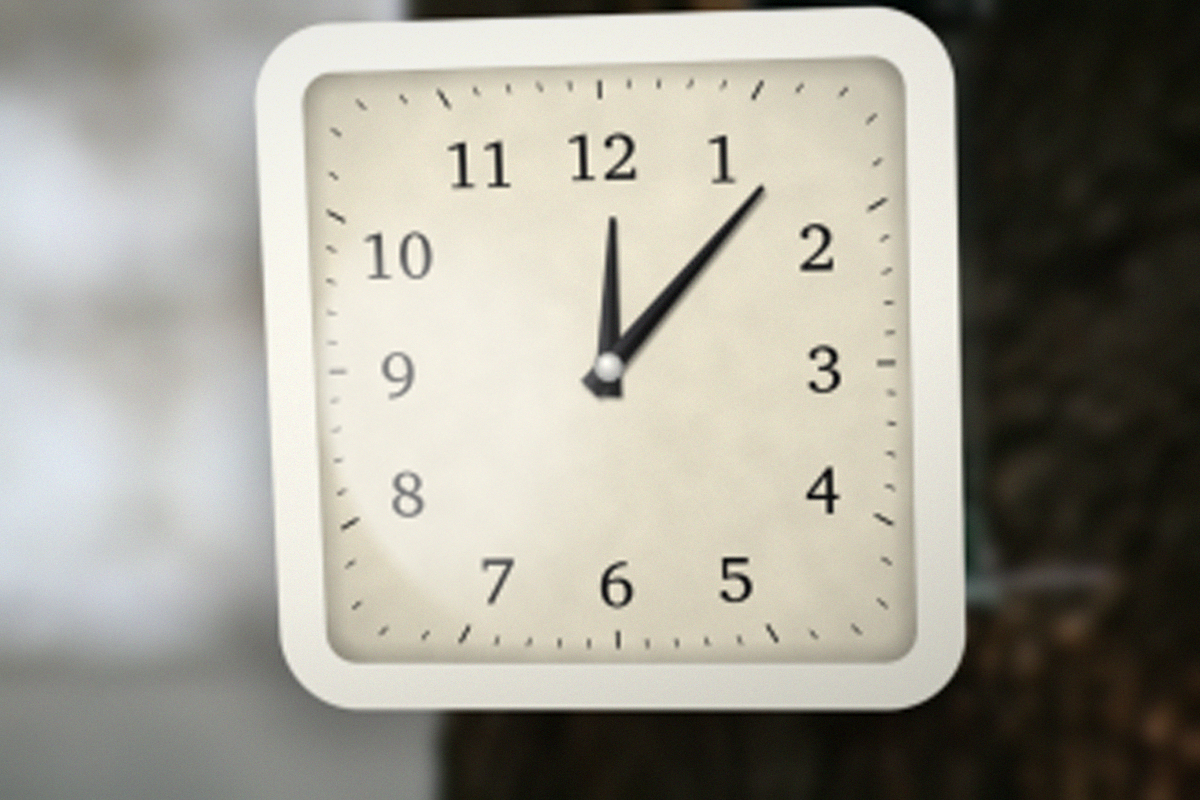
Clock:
12.07
